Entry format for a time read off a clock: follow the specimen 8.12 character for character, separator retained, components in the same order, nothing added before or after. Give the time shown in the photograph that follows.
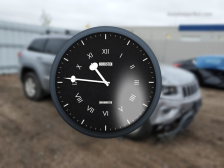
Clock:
10.46
